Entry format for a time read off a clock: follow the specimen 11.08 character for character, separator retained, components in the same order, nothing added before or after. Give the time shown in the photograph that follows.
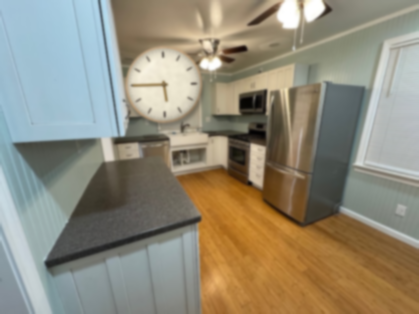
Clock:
5.45
